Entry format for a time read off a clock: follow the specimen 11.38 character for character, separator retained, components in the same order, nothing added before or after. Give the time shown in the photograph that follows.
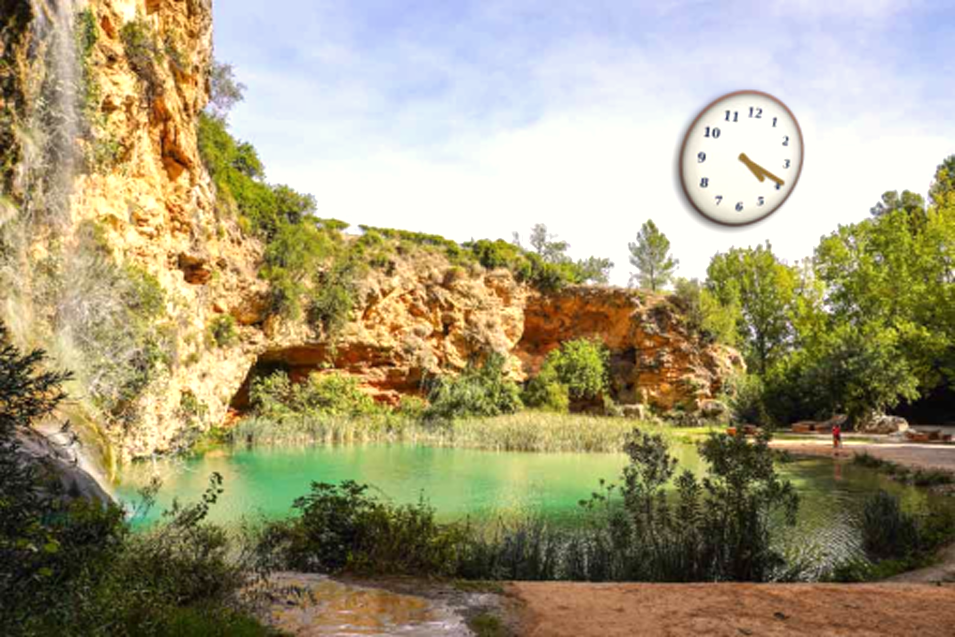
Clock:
4.19
